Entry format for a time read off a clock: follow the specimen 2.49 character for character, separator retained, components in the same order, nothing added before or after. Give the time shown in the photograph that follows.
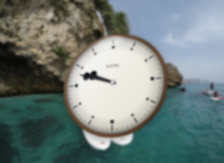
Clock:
9.48
